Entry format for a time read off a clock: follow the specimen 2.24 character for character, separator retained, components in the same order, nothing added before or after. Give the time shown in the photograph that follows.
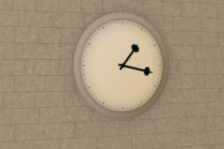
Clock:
1.17
